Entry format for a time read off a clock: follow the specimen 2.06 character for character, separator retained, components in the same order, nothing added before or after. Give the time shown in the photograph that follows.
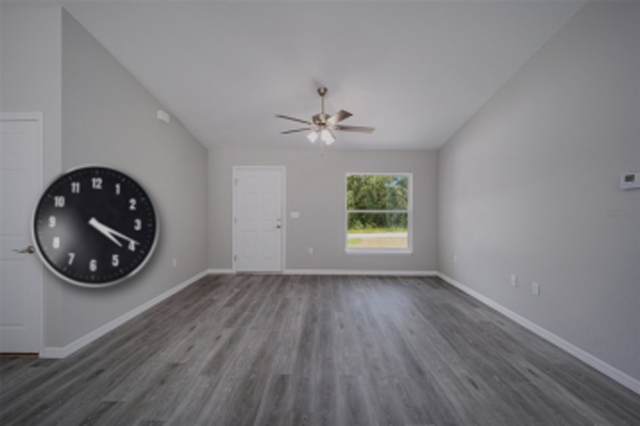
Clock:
4.19
